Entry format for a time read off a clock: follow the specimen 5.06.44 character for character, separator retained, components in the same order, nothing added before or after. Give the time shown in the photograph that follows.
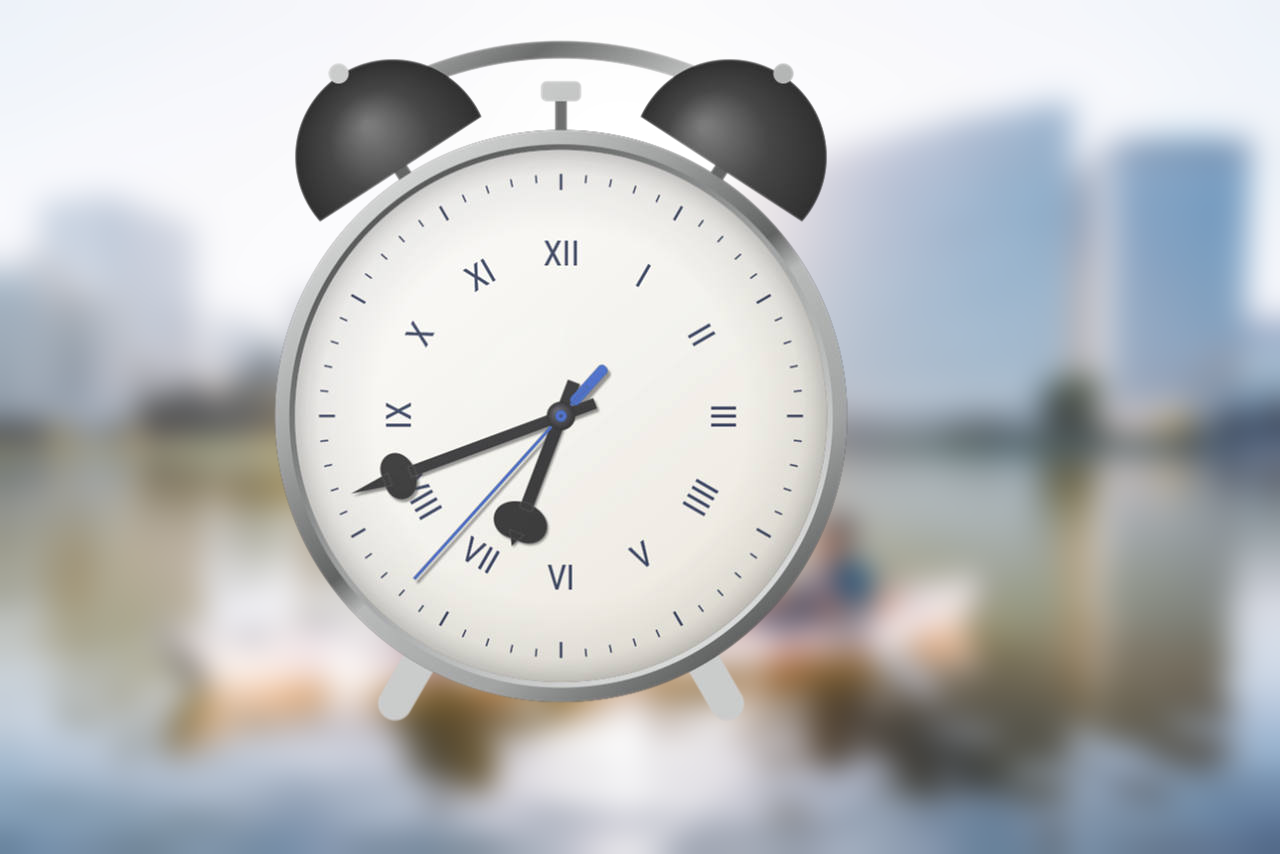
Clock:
6.41.37
